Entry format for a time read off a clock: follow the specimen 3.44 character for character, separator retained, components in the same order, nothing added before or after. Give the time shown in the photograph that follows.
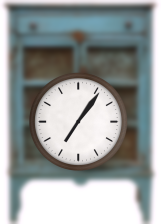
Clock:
7.06
